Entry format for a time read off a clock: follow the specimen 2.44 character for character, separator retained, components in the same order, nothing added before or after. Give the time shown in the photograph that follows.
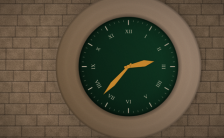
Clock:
2.37
